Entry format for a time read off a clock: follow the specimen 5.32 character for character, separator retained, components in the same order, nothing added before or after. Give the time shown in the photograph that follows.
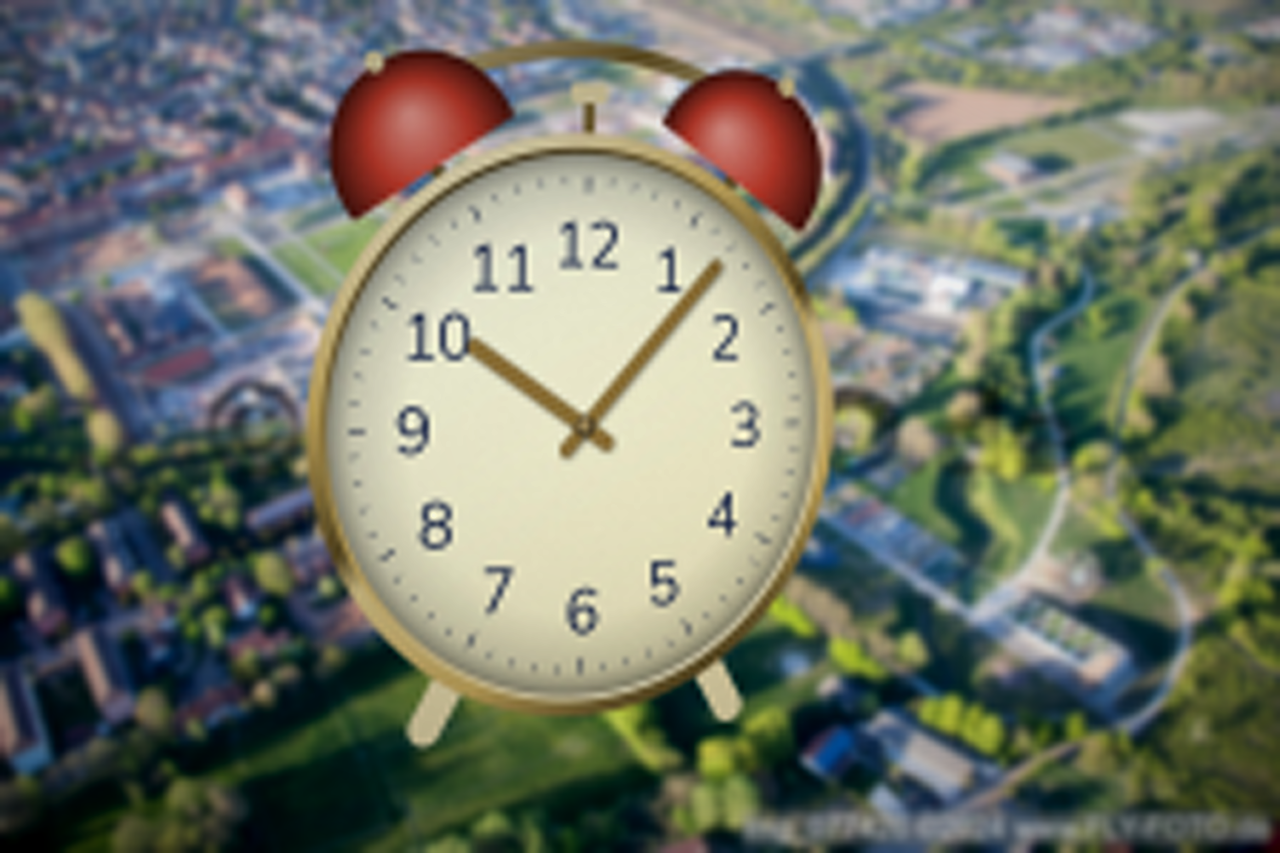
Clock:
10.07
